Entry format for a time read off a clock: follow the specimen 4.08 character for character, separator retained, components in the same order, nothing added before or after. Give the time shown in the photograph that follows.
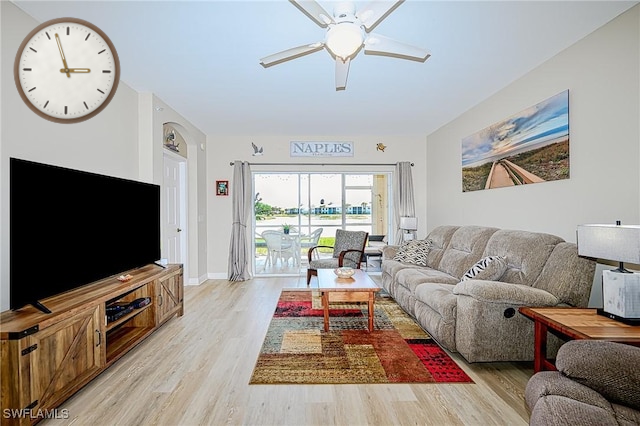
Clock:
2.57
